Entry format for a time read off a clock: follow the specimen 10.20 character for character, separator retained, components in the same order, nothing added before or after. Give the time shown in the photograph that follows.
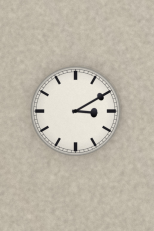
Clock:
3.10
